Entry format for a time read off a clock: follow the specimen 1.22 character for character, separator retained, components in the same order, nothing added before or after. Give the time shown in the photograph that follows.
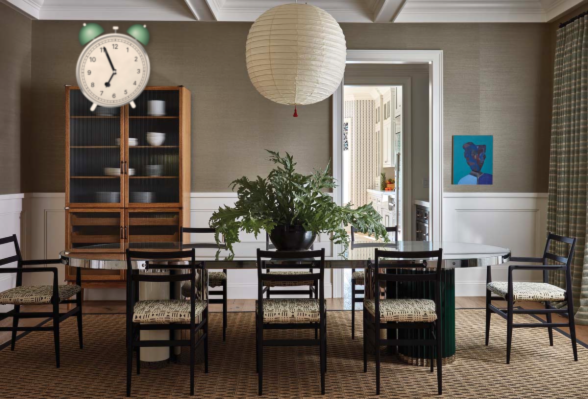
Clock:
6.56
